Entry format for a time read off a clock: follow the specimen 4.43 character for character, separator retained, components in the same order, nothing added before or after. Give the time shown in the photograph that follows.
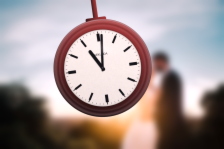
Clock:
11.01
